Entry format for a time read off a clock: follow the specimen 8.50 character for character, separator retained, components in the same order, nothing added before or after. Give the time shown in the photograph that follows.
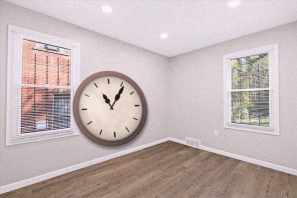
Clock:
11.06
